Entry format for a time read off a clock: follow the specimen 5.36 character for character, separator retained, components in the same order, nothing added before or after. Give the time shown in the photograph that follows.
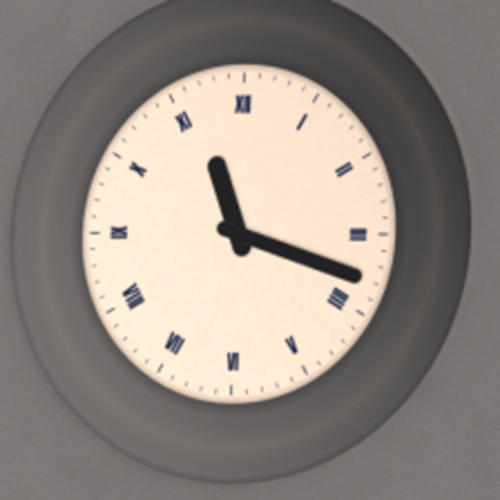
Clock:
11.18
